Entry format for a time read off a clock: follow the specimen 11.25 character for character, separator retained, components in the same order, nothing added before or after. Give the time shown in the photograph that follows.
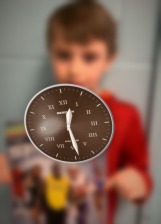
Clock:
12.29
